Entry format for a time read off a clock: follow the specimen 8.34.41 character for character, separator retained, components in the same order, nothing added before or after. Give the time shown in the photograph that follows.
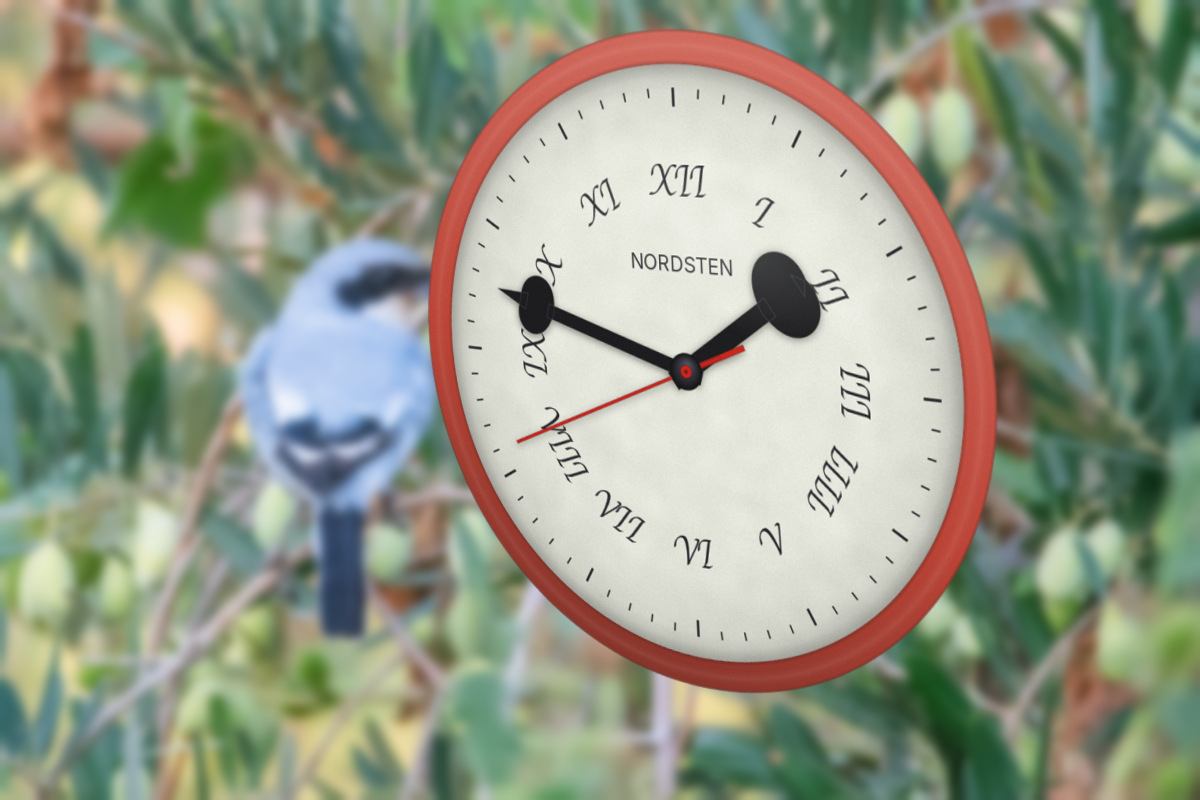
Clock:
1.47.41
